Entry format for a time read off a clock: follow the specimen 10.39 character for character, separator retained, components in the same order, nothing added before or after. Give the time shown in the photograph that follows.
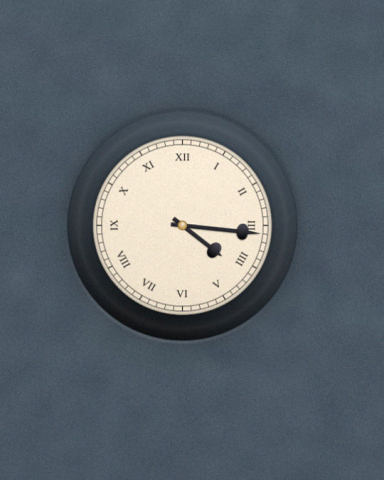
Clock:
4.16
